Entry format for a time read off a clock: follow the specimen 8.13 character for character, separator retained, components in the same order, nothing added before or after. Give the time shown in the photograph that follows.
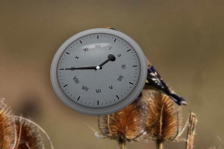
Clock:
1.45
